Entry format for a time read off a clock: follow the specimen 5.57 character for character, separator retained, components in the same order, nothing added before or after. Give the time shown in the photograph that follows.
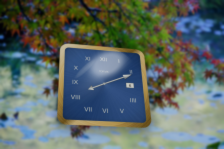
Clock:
8.11
